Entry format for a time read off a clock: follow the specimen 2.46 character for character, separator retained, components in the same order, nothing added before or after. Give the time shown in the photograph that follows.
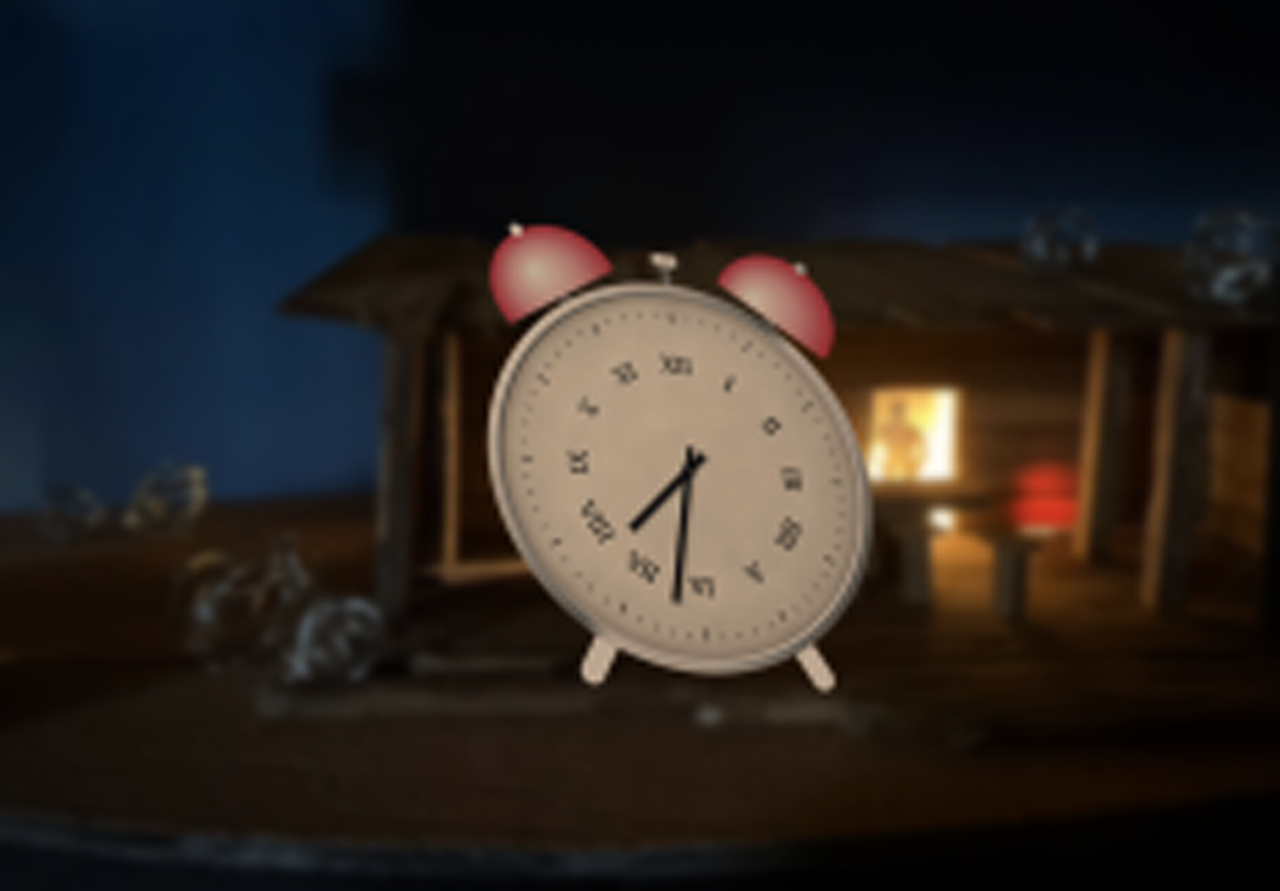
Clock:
7.32
